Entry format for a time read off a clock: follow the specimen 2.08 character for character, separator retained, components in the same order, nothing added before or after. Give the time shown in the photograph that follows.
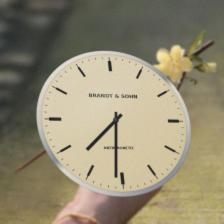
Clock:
7.31
